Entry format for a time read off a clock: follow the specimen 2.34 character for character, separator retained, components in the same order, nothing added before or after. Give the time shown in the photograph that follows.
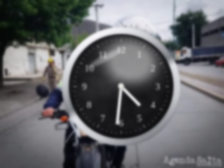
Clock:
4.31
